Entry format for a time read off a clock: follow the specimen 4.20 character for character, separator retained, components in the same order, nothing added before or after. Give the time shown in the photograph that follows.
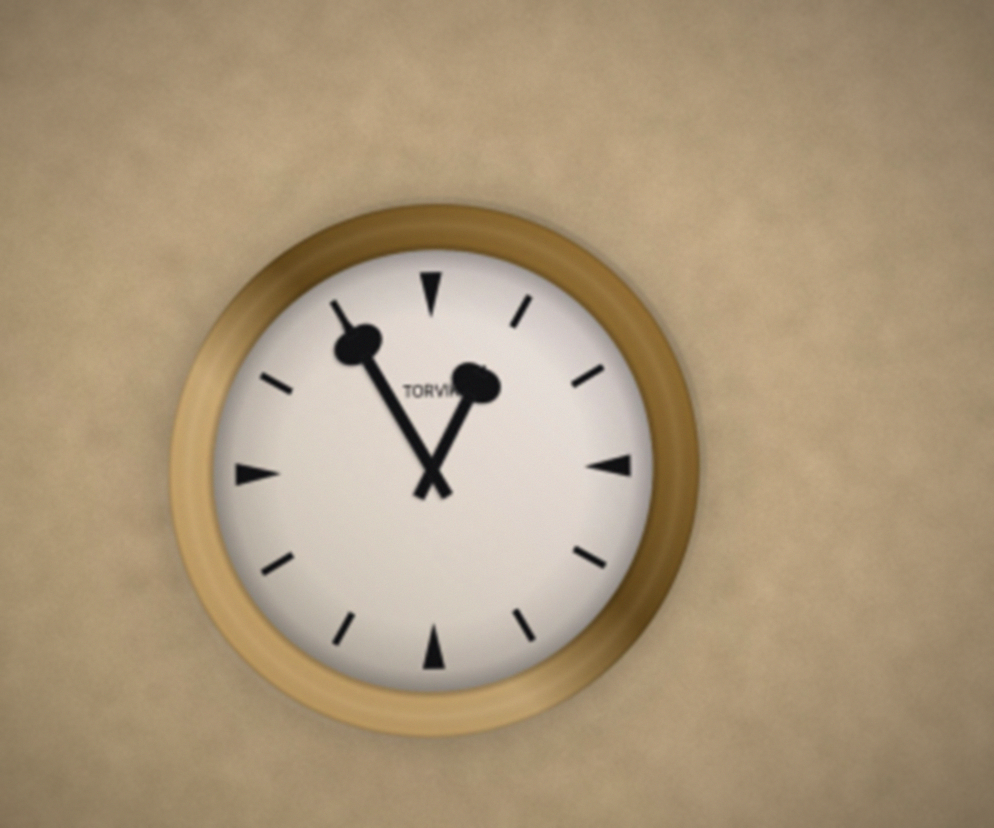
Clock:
12.55
